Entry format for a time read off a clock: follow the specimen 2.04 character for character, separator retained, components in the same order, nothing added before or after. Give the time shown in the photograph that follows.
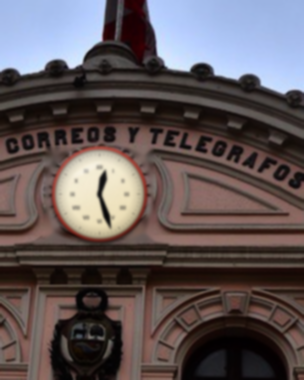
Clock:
12.27
